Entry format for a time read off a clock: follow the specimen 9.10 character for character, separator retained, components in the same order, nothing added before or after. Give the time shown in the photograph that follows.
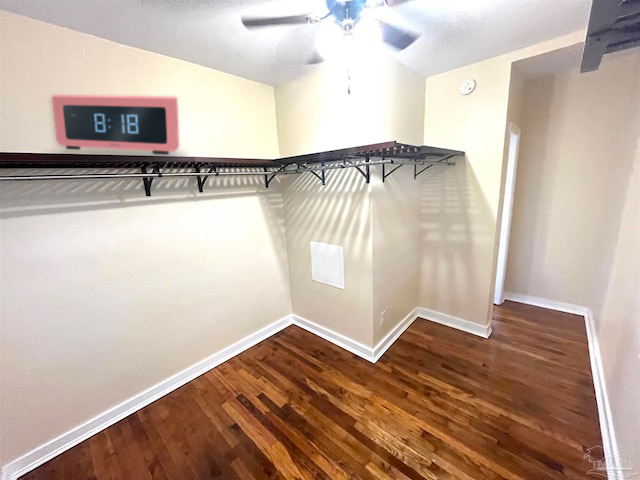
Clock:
8.18
